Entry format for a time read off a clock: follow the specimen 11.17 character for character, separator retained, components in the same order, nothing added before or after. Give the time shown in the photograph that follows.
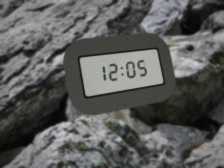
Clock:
12.05
